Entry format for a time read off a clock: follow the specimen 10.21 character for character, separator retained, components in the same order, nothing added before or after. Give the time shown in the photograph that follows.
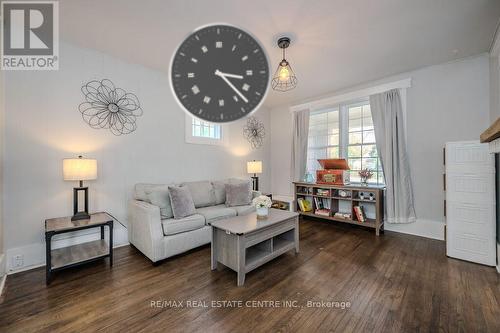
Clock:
3.23
